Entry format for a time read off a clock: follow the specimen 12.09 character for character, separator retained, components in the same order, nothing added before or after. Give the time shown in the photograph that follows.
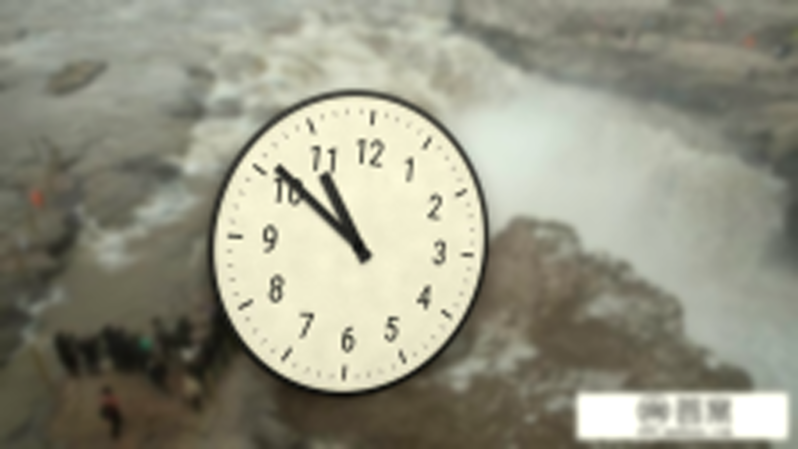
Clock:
10.51
